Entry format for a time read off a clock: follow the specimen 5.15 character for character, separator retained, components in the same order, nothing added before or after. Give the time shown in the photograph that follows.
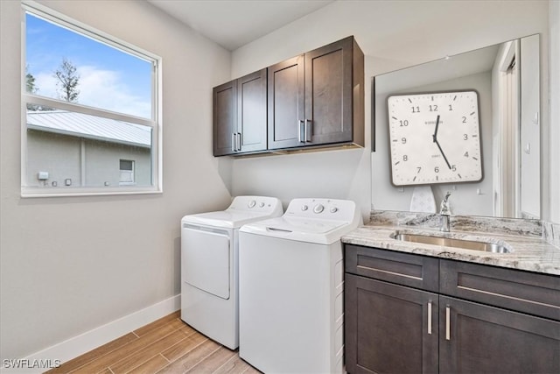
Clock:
12.26
